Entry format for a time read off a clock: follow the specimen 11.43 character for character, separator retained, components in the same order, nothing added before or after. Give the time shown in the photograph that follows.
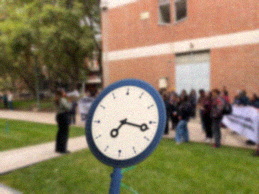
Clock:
7.17
